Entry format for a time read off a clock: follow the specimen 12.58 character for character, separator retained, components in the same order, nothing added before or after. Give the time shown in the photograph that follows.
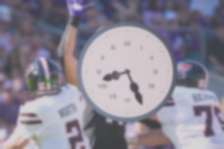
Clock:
8.26
